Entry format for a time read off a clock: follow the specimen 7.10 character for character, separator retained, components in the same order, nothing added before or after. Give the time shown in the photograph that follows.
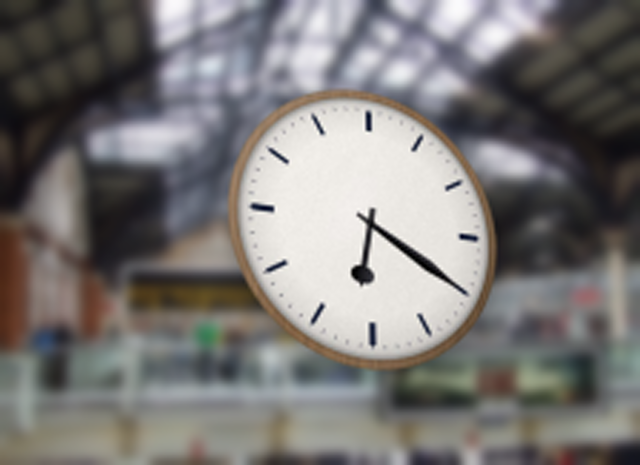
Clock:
6.20
